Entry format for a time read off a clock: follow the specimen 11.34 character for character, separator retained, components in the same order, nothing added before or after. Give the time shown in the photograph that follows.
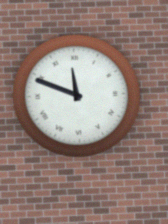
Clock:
11.49
